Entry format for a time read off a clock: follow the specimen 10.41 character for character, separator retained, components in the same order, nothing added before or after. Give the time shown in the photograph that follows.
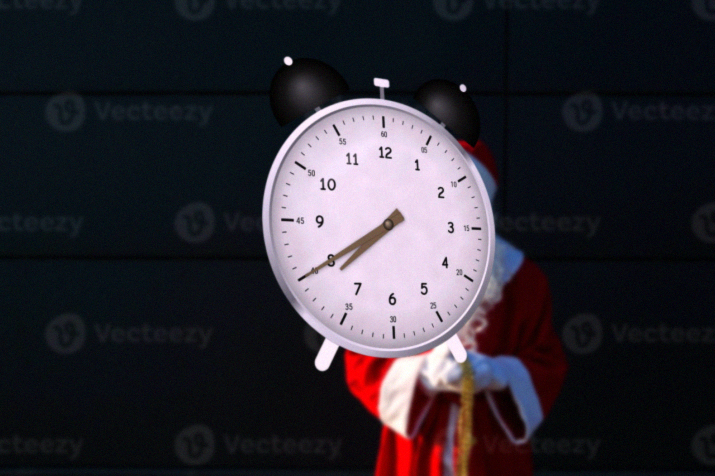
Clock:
7.40
